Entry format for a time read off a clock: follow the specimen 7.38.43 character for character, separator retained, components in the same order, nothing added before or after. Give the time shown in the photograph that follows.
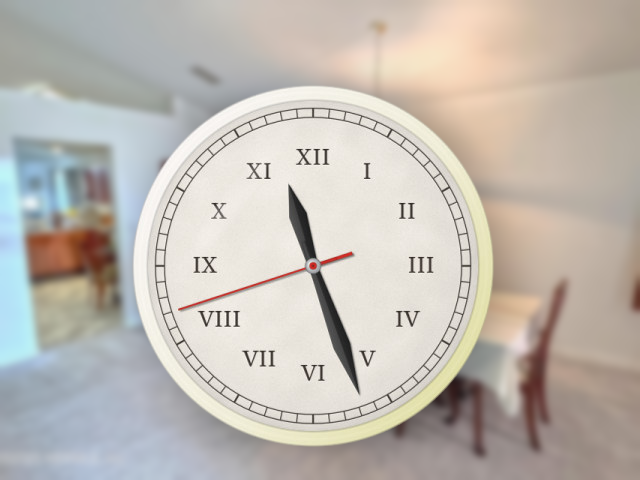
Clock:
11.26.42
